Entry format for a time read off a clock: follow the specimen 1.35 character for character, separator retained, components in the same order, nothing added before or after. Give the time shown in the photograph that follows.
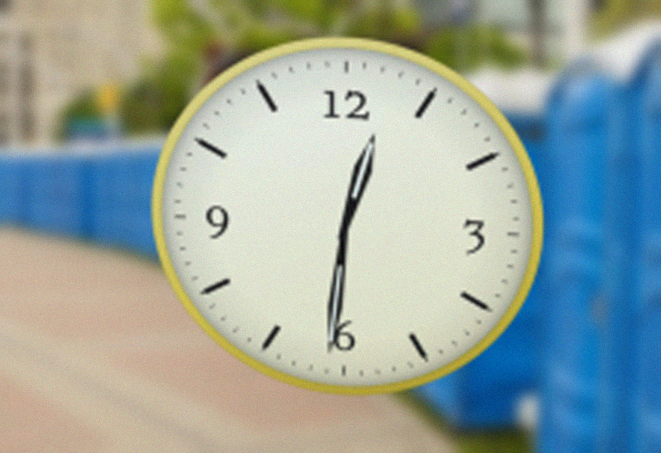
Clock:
12.31
